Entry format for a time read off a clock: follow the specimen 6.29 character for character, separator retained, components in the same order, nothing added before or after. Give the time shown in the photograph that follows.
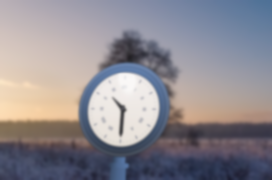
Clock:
10.30
